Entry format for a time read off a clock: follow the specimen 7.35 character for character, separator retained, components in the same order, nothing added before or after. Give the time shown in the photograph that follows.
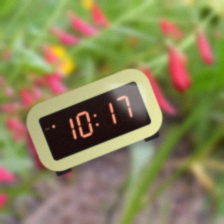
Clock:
10.17
